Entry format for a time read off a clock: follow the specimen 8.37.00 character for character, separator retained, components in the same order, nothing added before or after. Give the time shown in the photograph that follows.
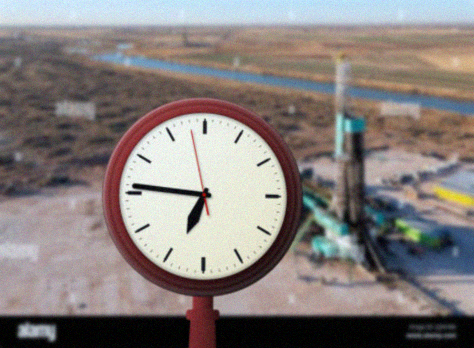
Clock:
6.45.58
